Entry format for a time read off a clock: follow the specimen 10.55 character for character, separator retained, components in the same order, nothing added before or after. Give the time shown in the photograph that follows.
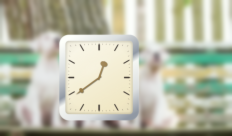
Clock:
12.39
